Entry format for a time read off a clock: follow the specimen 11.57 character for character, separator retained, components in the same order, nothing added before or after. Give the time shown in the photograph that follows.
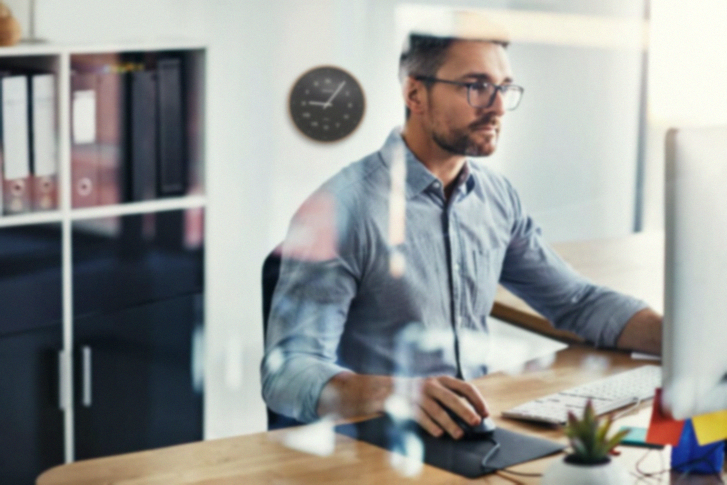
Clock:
9.06
